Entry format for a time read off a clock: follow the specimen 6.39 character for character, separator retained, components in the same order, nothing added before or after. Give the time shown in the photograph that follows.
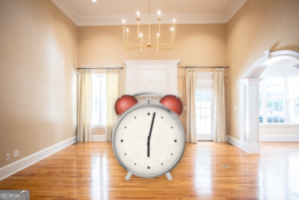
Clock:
6.02
